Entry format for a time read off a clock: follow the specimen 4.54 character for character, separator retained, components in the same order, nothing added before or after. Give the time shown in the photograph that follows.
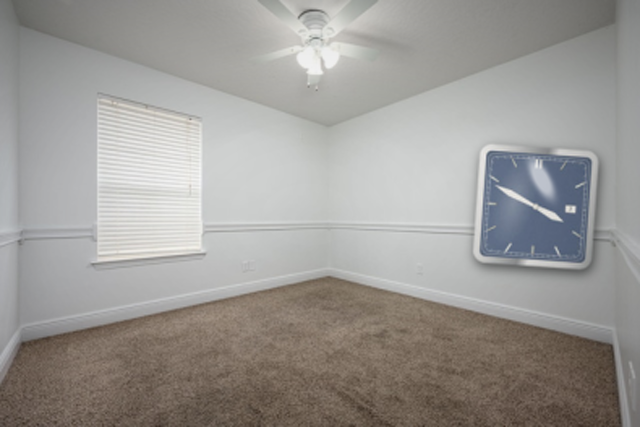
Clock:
3.49
